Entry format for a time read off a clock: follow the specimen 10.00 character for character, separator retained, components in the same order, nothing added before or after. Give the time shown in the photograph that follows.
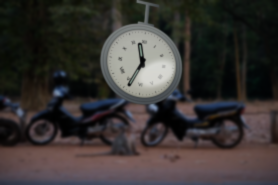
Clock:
11.34
